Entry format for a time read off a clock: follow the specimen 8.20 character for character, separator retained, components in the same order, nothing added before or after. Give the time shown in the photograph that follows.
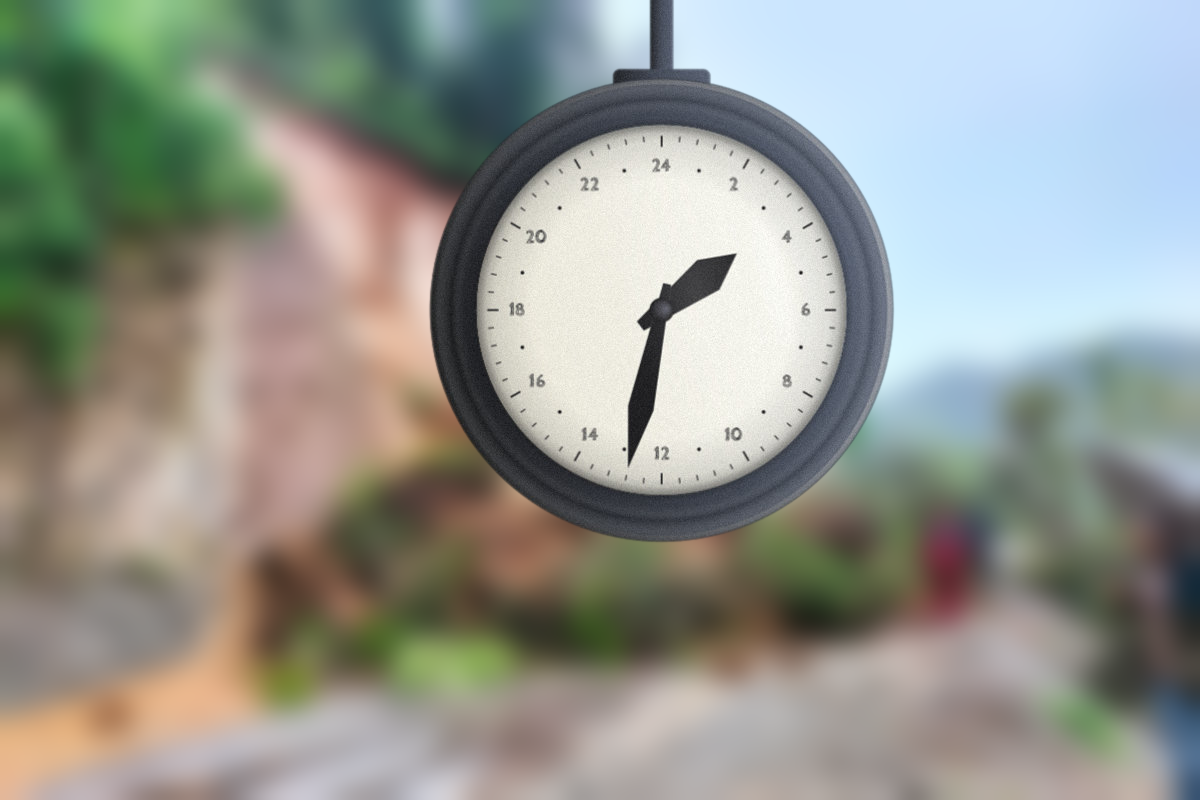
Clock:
3.32
